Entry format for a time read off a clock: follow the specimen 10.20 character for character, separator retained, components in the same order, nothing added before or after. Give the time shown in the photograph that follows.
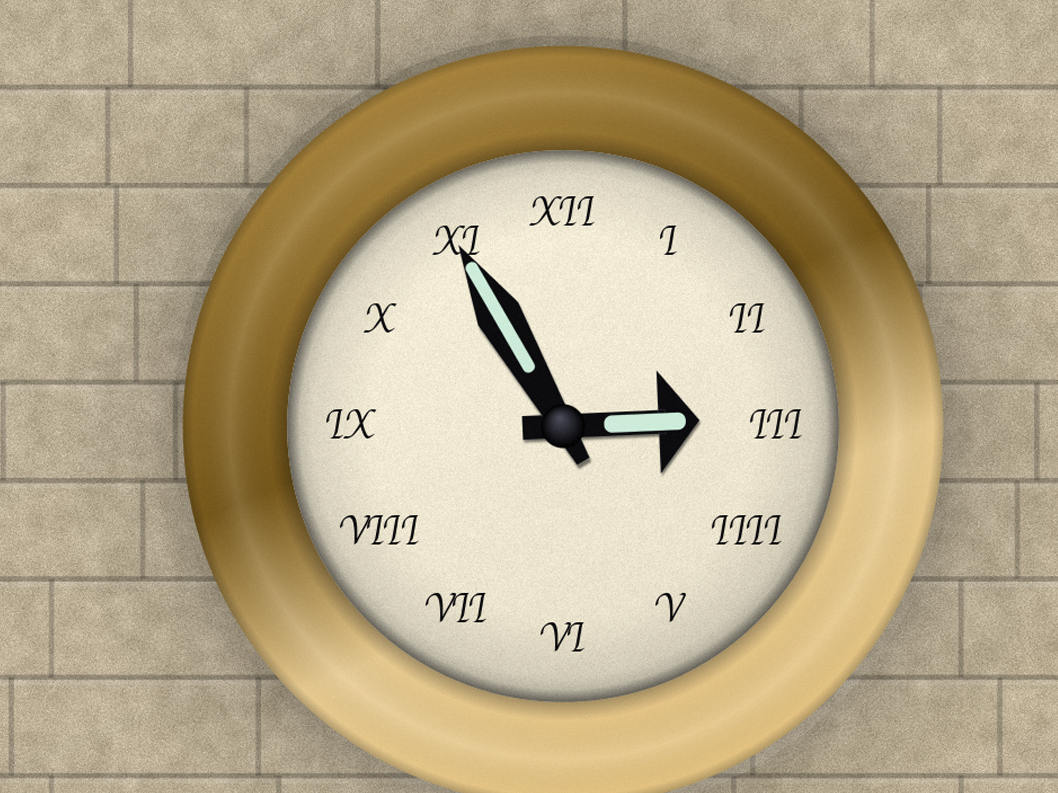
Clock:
2.55
